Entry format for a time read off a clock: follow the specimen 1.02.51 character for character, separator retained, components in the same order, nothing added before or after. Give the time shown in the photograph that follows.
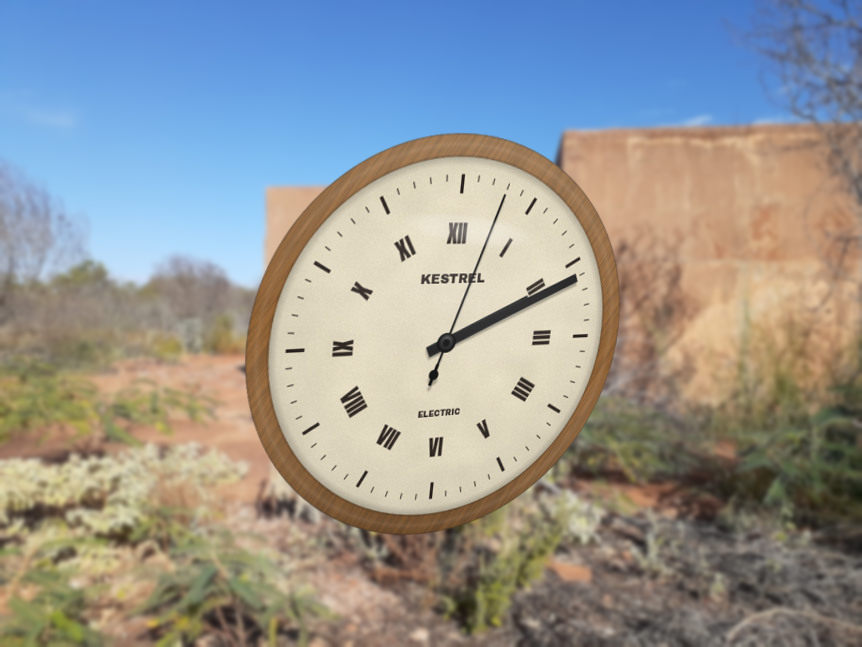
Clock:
2.11.03
